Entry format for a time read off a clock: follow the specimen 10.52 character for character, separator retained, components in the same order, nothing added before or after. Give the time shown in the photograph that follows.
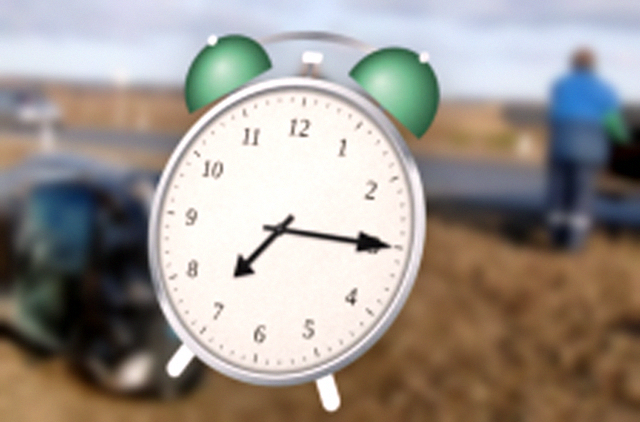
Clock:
7.15
